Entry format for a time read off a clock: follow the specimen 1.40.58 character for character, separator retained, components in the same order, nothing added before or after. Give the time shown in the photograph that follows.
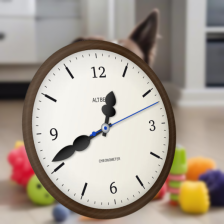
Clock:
12.41.12
